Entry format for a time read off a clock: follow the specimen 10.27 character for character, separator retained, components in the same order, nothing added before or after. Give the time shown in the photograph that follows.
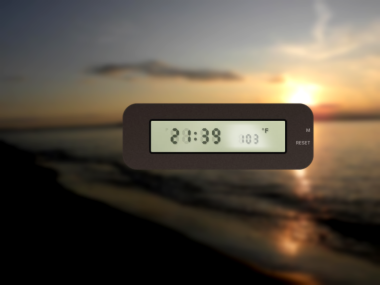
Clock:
21.39
